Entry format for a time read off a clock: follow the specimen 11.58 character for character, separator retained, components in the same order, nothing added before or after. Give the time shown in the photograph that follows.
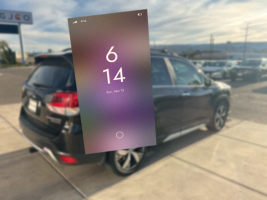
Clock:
6.14
